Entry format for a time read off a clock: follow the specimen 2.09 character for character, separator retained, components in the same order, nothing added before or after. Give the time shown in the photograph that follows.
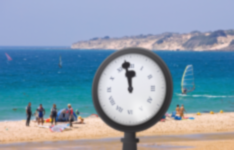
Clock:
11.58
